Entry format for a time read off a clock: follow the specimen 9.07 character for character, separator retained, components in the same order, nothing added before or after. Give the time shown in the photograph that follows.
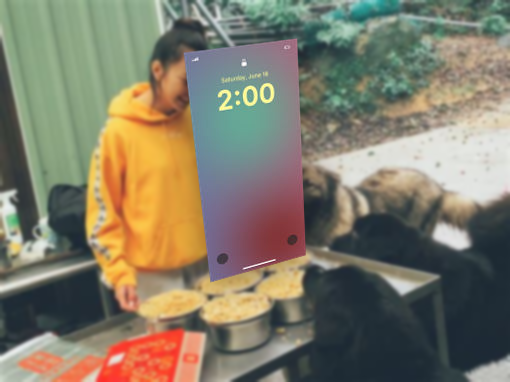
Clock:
2.00
